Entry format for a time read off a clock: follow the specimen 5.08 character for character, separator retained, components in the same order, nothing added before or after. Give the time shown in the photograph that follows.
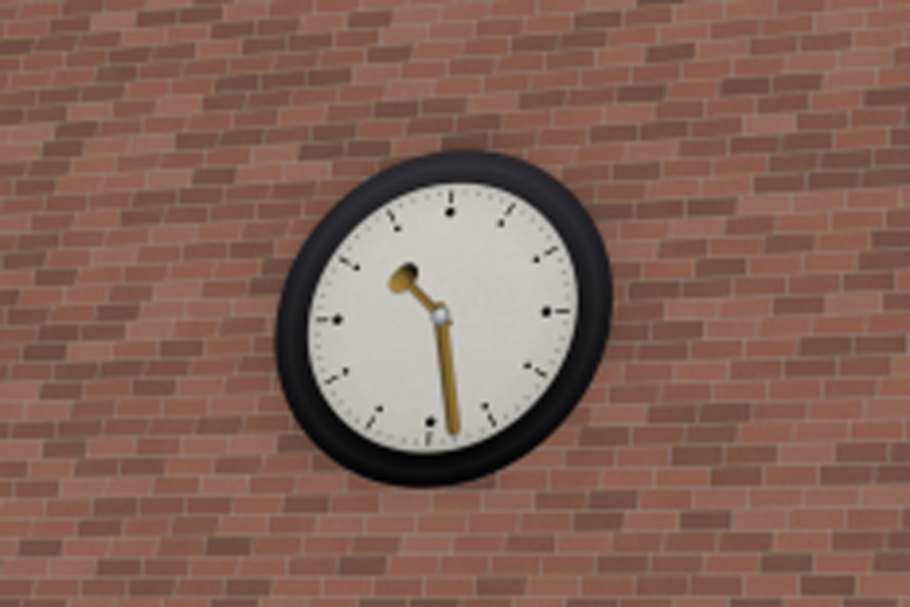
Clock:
10.28
